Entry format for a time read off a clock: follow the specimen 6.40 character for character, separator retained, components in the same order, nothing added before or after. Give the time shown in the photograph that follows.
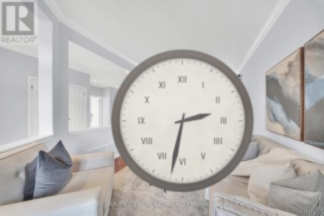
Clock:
2.32
